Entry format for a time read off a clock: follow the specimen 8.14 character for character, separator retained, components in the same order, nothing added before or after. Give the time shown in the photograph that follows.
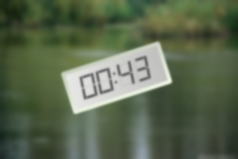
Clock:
0.43
